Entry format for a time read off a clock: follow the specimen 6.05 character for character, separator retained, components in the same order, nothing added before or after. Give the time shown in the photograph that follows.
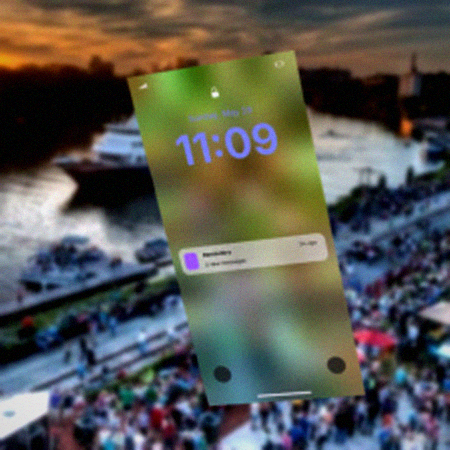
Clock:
11.09
